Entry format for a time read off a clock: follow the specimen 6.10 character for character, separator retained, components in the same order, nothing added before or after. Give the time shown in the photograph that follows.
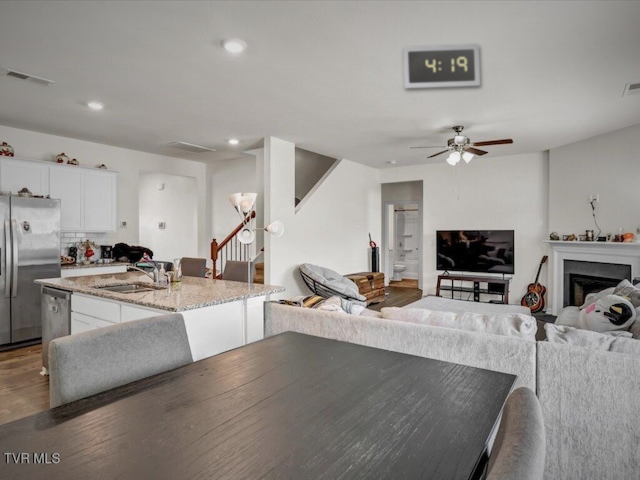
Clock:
4.19
